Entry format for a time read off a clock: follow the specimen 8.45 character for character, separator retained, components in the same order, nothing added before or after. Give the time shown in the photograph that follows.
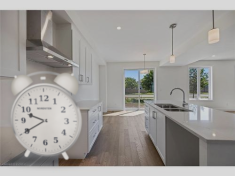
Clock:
9.40
